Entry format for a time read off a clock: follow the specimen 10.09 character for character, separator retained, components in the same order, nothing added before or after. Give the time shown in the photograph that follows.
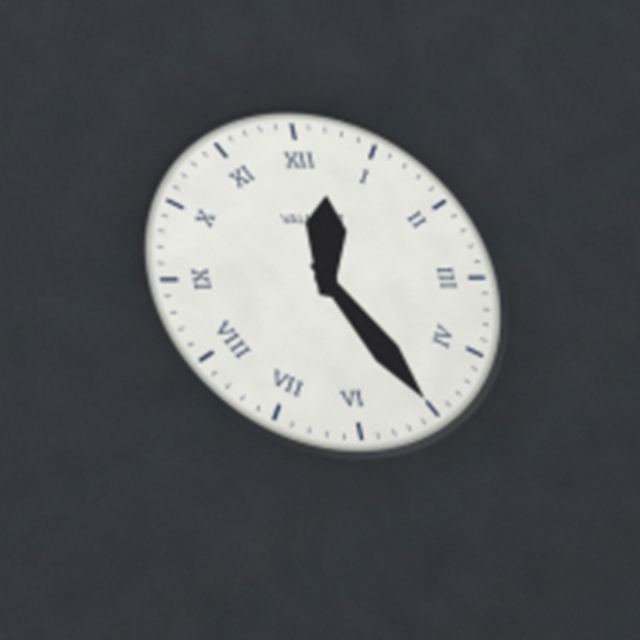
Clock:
12.25
